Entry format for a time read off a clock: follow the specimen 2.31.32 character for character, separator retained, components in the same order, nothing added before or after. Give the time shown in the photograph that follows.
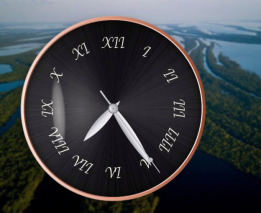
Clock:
7.24.24
